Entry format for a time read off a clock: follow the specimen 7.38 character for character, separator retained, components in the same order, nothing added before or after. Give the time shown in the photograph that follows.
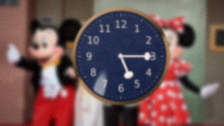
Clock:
5.15
